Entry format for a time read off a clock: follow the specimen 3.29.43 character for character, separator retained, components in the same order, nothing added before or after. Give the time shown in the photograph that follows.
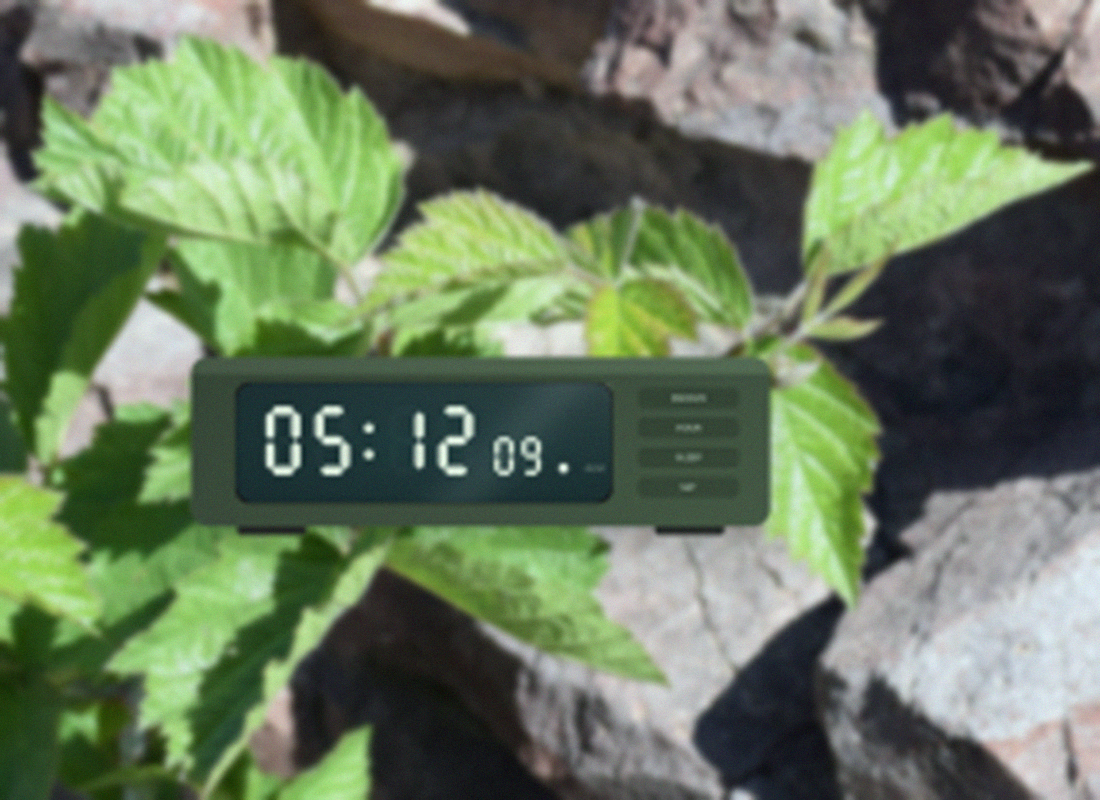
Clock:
5.12.09
